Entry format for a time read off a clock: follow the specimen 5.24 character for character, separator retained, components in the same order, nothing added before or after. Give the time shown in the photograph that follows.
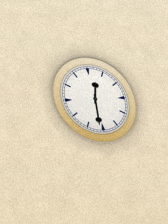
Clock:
12.31
